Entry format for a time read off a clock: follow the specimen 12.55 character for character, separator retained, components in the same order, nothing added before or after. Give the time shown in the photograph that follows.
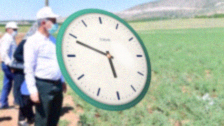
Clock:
5.49
